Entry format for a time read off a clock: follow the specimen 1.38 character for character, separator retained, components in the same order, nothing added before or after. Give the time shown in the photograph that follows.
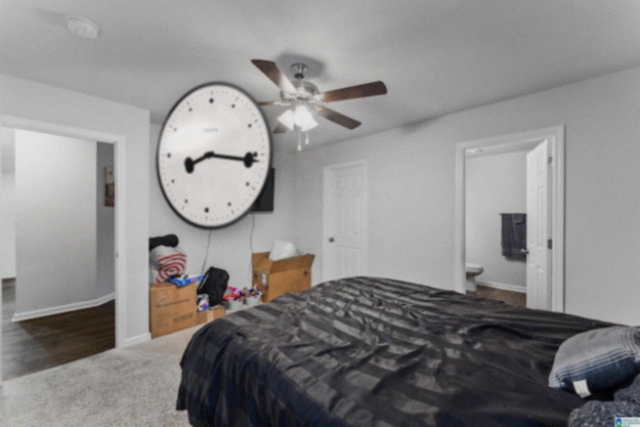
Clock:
8.16
